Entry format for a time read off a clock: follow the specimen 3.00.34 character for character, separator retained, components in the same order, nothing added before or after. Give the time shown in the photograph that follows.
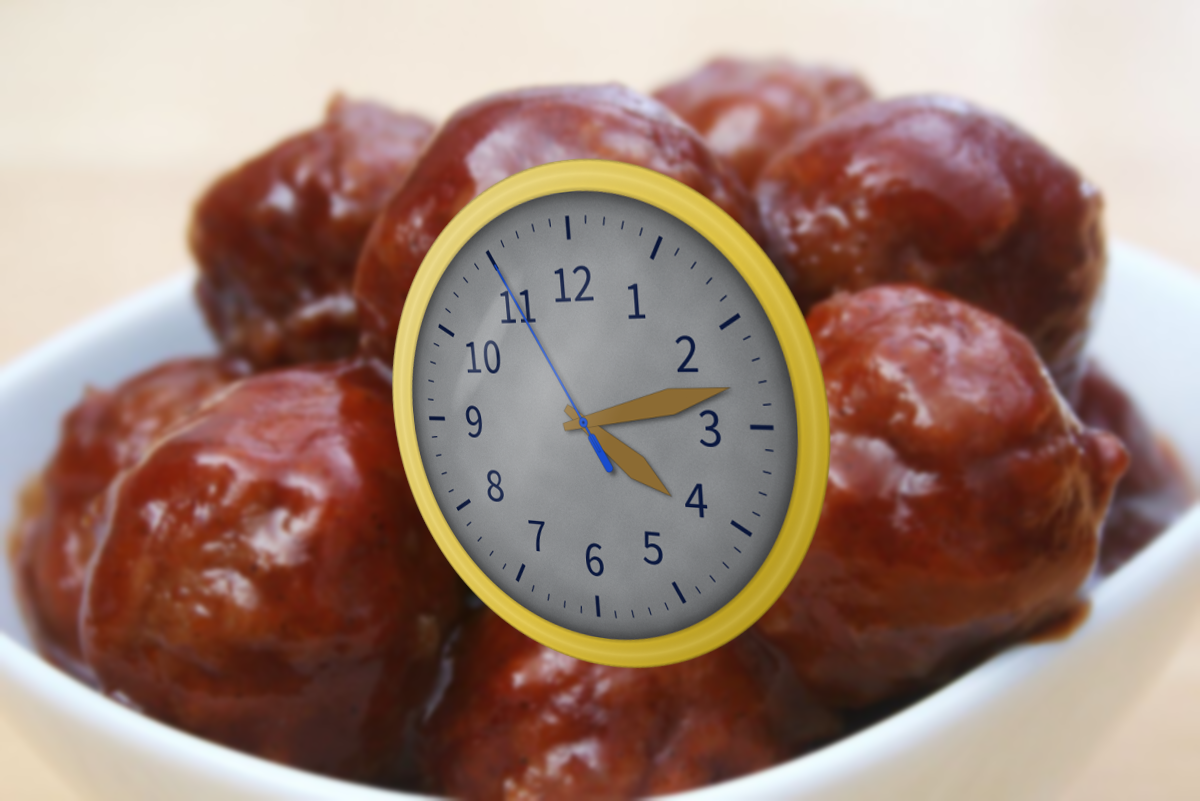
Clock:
4.12.55
